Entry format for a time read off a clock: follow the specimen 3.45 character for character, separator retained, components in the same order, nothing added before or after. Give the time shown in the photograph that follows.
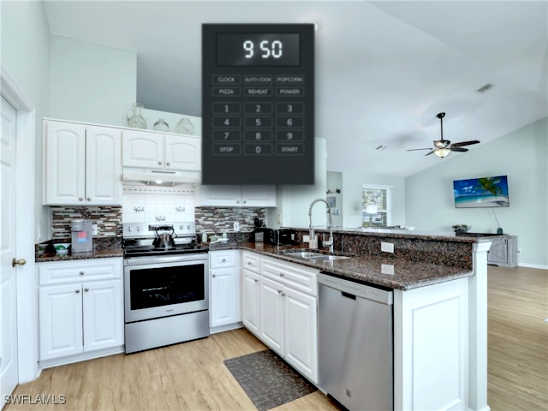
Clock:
9.50
